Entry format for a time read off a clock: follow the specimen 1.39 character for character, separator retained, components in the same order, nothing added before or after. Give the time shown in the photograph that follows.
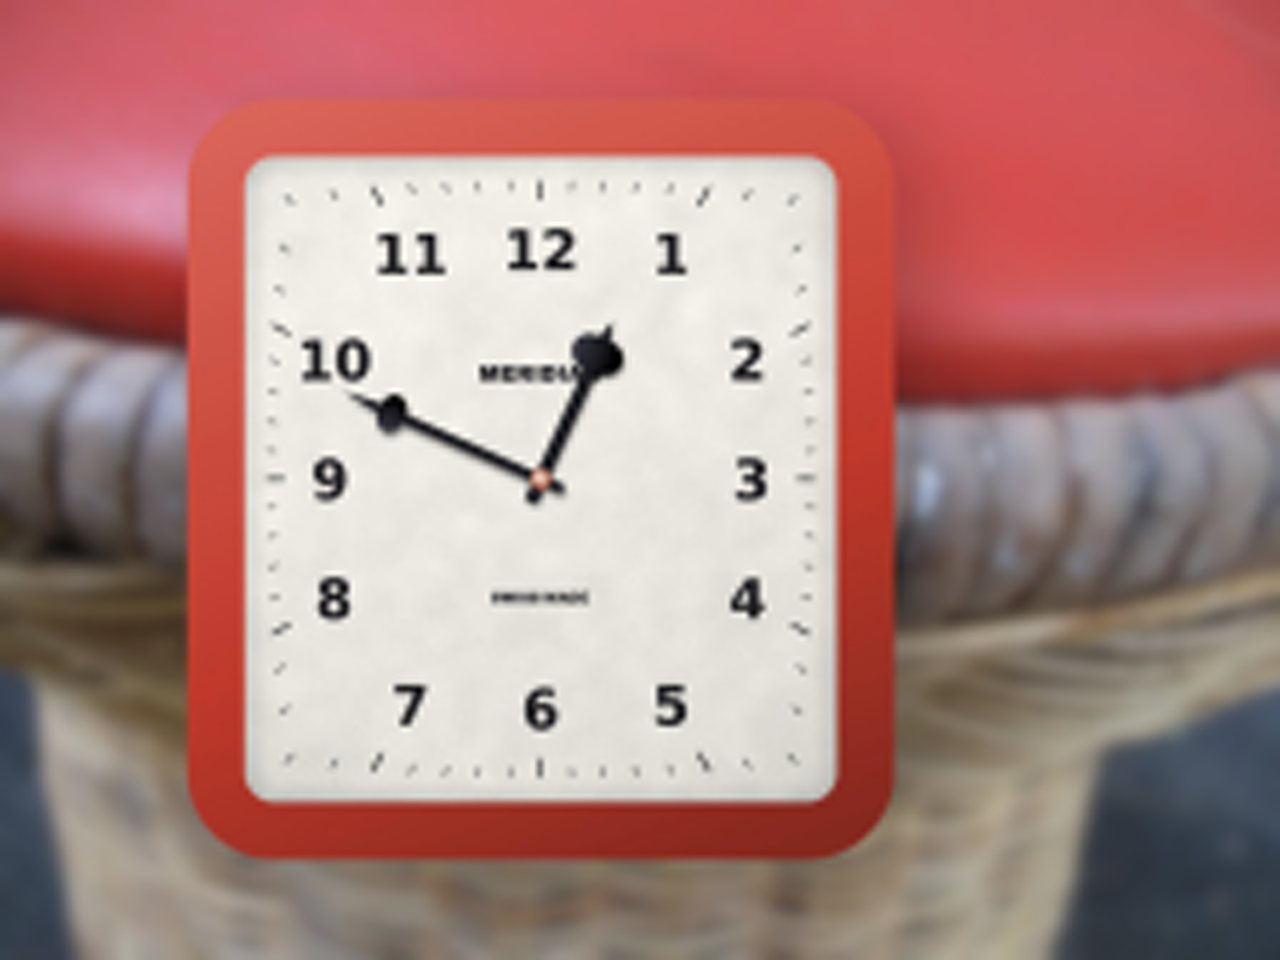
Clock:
12.49
